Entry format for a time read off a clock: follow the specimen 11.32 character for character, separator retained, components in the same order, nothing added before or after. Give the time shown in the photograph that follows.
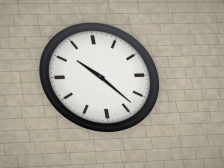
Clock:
10.23
